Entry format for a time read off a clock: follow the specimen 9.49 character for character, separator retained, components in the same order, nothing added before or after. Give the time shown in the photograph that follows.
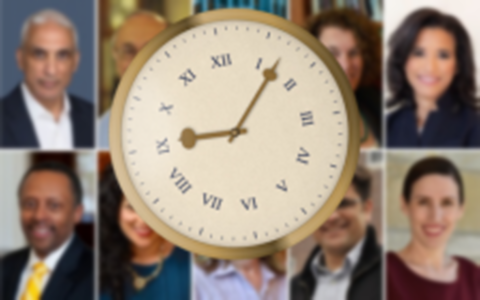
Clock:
9.07
